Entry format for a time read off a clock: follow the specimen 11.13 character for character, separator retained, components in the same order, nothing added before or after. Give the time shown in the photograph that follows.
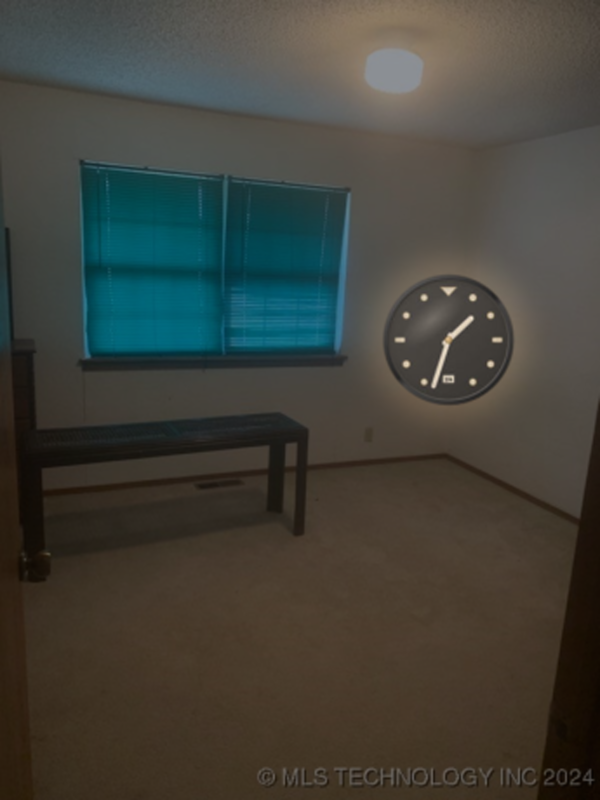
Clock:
1.33
